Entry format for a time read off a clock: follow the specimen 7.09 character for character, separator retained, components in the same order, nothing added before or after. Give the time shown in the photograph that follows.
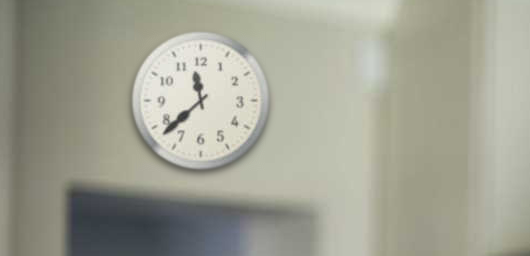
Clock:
11.38
